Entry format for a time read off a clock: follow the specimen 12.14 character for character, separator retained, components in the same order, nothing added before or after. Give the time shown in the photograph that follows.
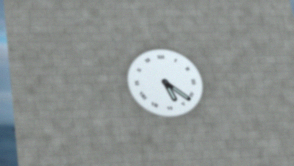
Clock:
5.22
